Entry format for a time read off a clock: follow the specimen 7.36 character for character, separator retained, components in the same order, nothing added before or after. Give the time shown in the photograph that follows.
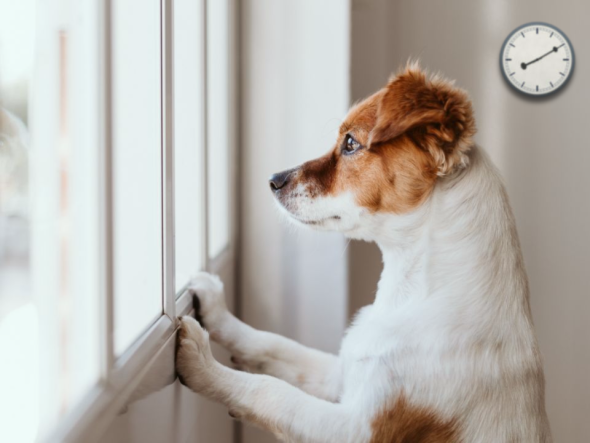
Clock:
8.10
